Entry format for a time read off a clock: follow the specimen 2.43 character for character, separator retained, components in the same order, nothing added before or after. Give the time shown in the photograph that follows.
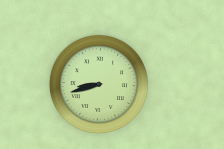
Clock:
8.42
